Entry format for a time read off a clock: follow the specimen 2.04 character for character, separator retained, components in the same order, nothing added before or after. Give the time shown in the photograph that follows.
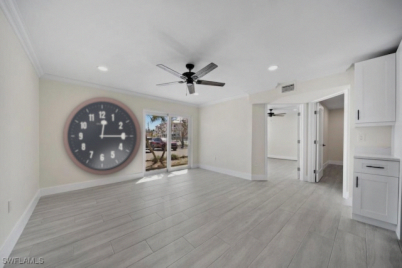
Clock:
12.15
